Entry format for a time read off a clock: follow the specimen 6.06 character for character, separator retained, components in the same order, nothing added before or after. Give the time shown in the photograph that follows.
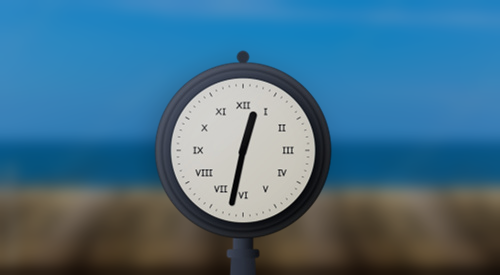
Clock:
12.32
